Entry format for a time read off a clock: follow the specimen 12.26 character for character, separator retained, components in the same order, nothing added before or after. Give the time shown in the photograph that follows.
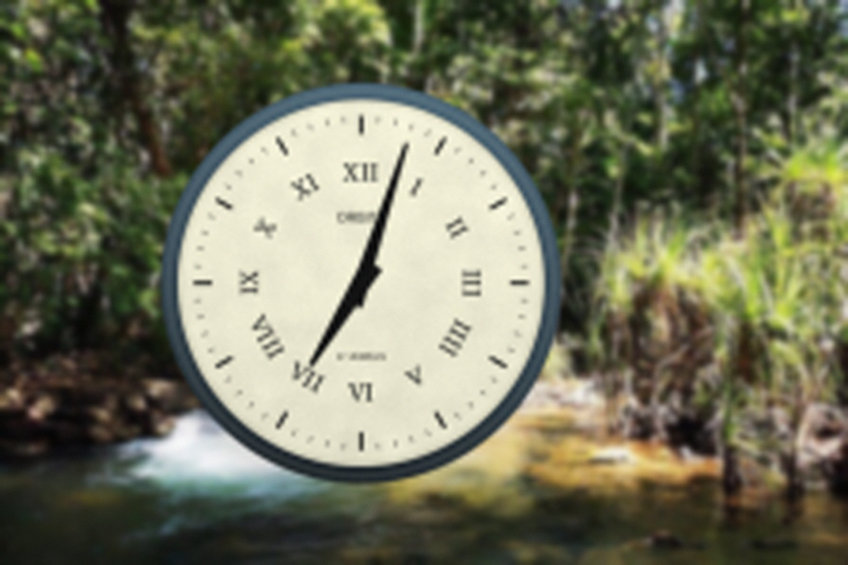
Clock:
7.03
